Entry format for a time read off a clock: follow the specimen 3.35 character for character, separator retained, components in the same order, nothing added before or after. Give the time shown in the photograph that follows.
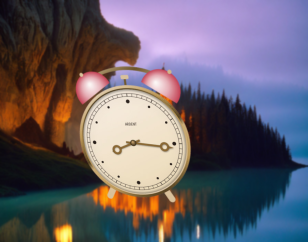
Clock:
8.16
